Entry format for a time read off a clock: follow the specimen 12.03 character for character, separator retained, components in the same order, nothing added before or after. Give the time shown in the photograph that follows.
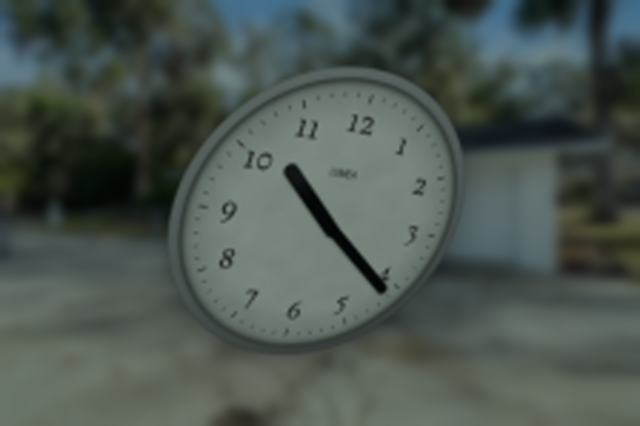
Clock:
10.21
